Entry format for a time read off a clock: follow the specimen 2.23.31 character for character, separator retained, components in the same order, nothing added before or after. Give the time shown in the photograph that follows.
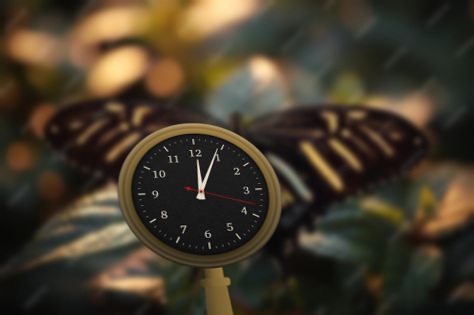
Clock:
12.04.18
